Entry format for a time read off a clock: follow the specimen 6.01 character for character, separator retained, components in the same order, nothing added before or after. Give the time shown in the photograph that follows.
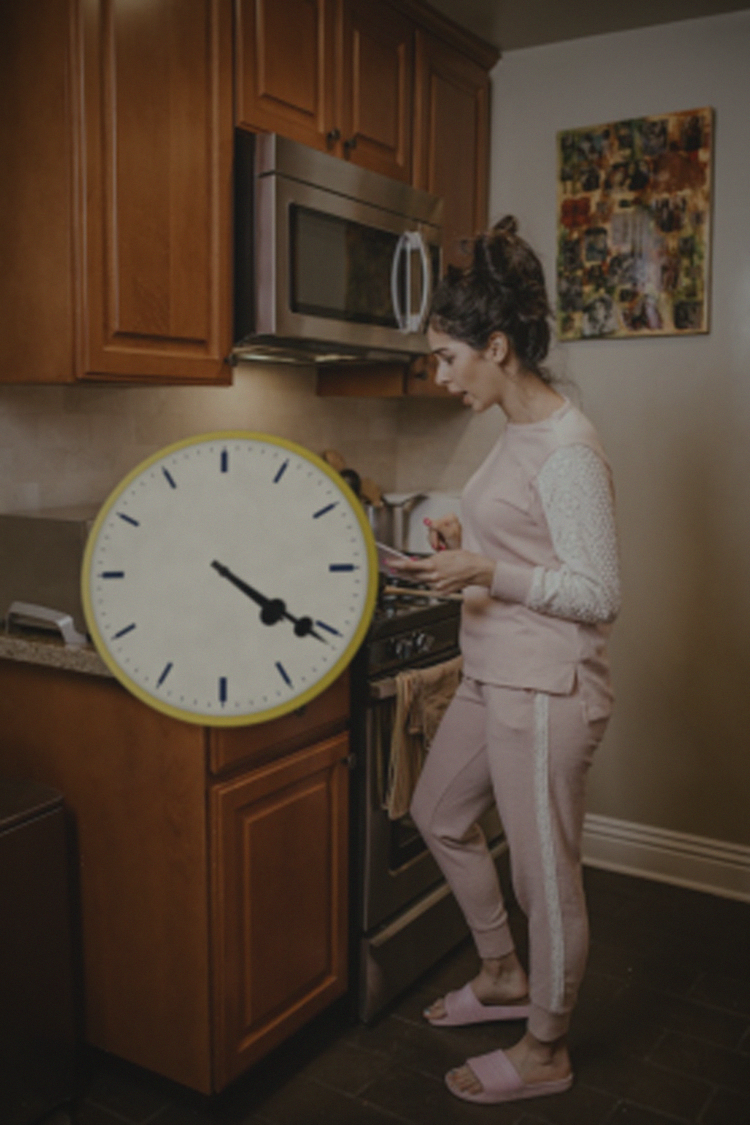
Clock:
4.21
